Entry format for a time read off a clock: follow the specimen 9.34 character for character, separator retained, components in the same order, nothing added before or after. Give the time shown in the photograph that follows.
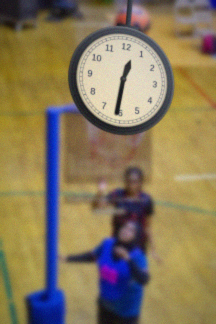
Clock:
12.31
